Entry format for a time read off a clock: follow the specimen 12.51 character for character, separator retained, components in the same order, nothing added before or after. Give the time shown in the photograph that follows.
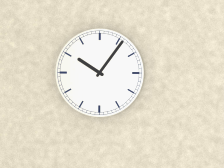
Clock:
10.06
